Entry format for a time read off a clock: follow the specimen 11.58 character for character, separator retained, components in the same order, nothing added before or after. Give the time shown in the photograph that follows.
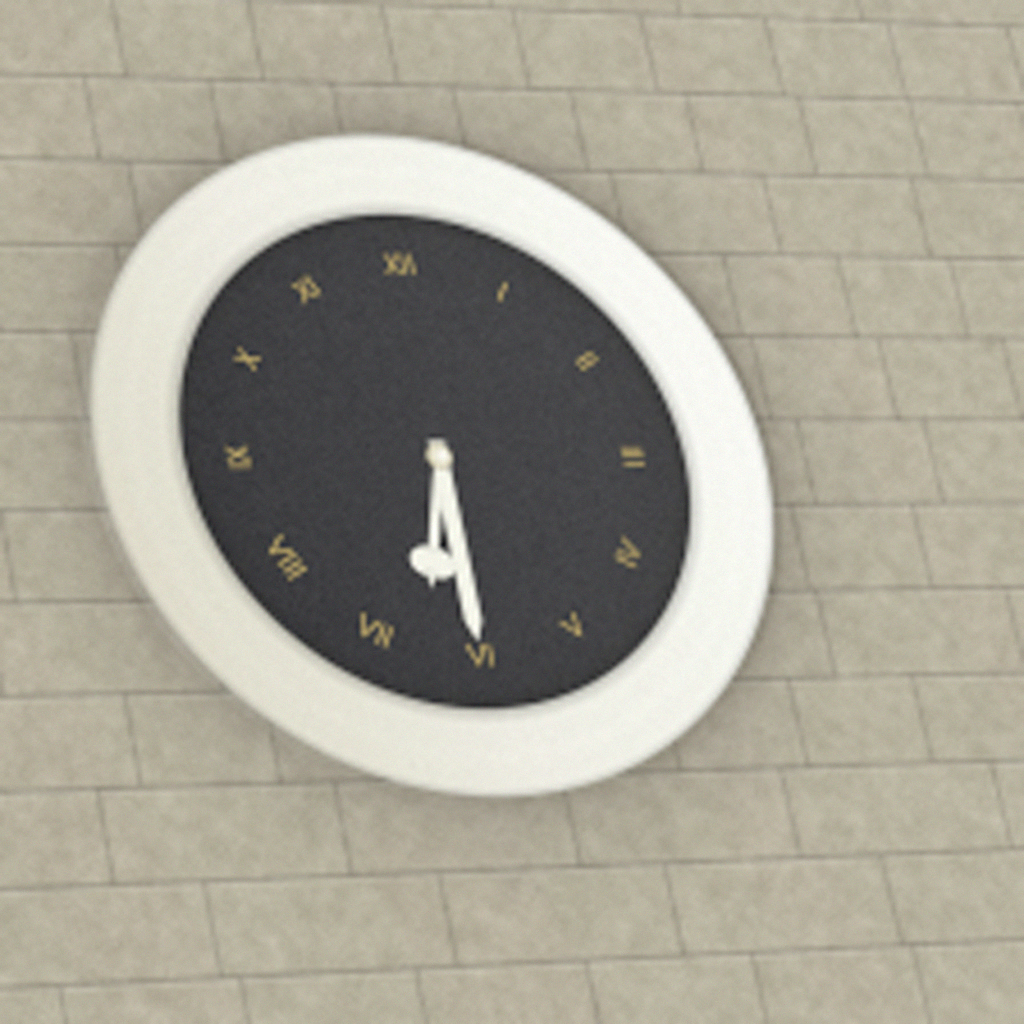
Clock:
6.30
